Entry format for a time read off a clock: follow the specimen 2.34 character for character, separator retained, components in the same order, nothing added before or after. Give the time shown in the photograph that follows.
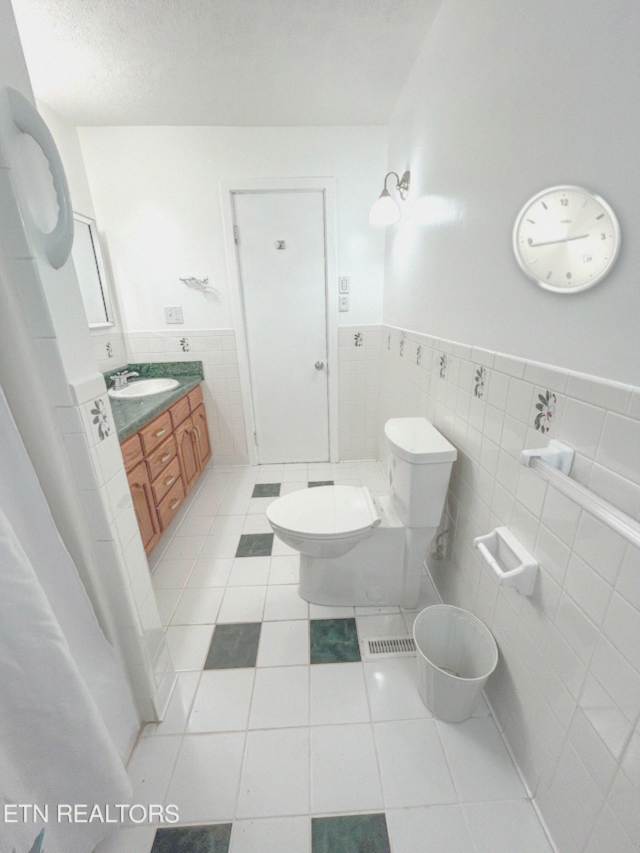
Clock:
2.44
